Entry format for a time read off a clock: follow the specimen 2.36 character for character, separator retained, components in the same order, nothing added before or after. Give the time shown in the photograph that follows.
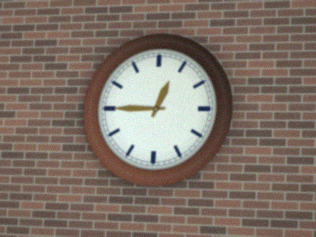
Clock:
12.45
